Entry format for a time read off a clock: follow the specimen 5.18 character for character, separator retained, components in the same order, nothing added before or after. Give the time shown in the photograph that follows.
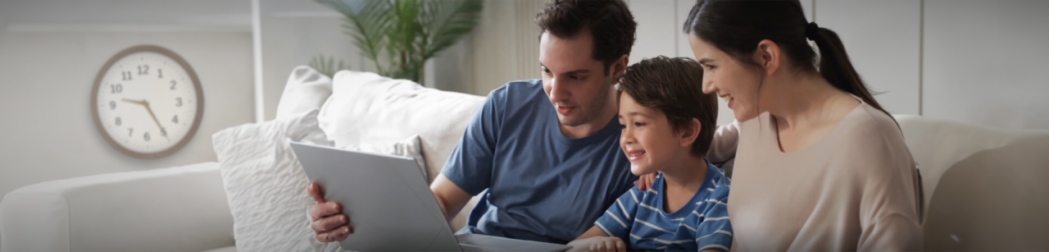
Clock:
9.25
